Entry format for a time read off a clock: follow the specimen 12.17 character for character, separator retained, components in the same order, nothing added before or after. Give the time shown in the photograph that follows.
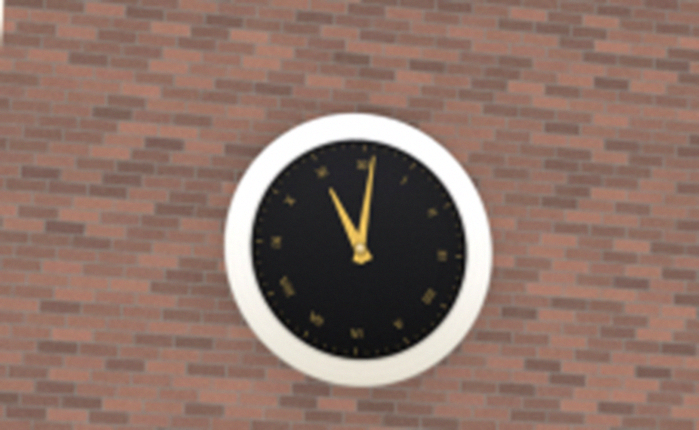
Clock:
11.01
